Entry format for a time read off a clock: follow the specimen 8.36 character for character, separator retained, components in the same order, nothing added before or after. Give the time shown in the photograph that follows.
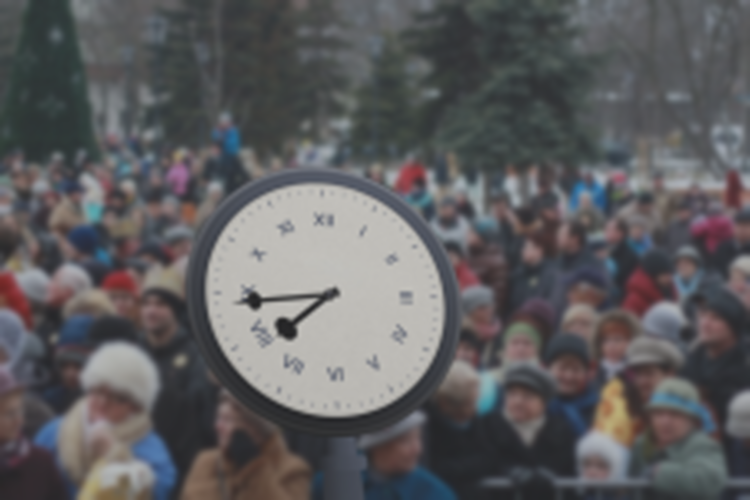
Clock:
7.44
